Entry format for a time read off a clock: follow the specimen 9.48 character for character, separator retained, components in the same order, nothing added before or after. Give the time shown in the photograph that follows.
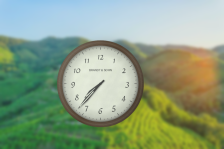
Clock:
7.37
